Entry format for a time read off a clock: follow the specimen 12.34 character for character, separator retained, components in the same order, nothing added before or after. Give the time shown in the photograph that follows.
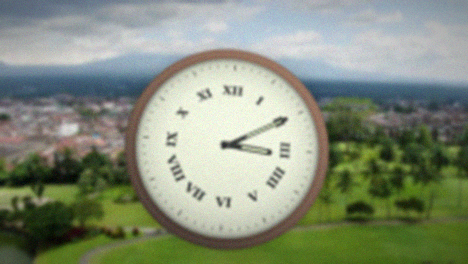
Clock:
3.10
